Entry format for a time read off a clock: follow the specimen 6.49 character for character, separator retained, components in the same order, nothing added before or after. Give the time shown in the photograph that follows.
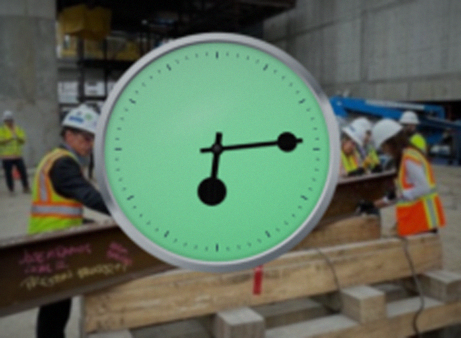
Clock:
6.14
